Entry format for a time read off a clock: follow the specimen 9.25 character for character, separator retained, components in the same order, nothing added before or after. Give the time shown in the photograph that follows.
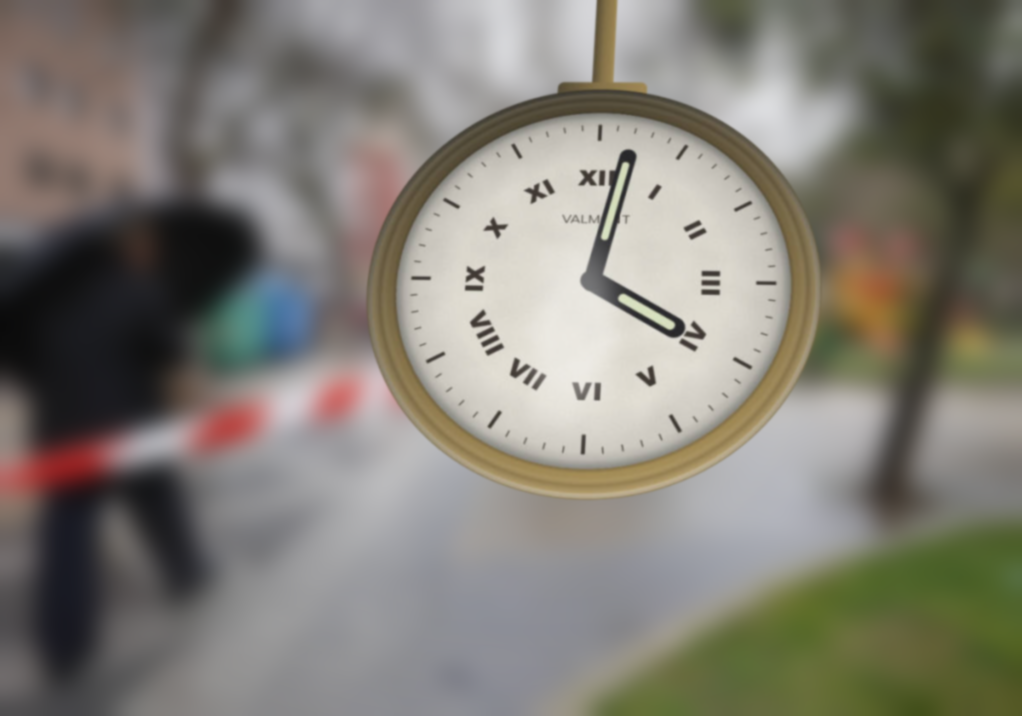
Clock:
4.02
